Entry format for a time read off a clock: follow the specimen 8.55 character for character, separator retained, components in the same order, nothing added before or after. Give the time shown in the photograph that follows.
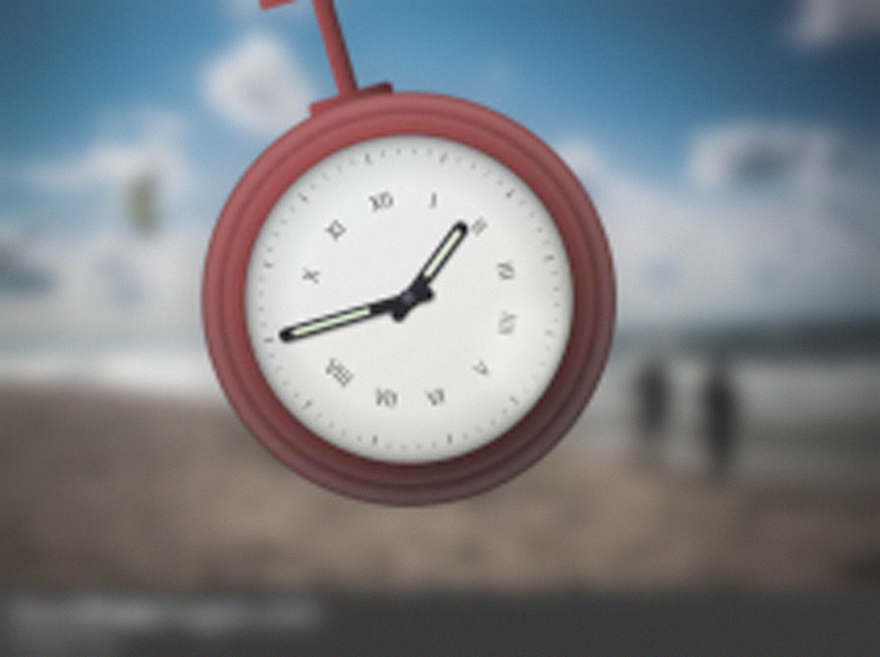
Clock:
1.45
